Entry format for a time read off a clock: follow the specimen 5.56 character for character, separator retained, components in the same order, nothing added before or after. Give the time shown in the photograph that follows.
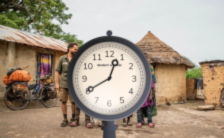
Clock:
12.40
